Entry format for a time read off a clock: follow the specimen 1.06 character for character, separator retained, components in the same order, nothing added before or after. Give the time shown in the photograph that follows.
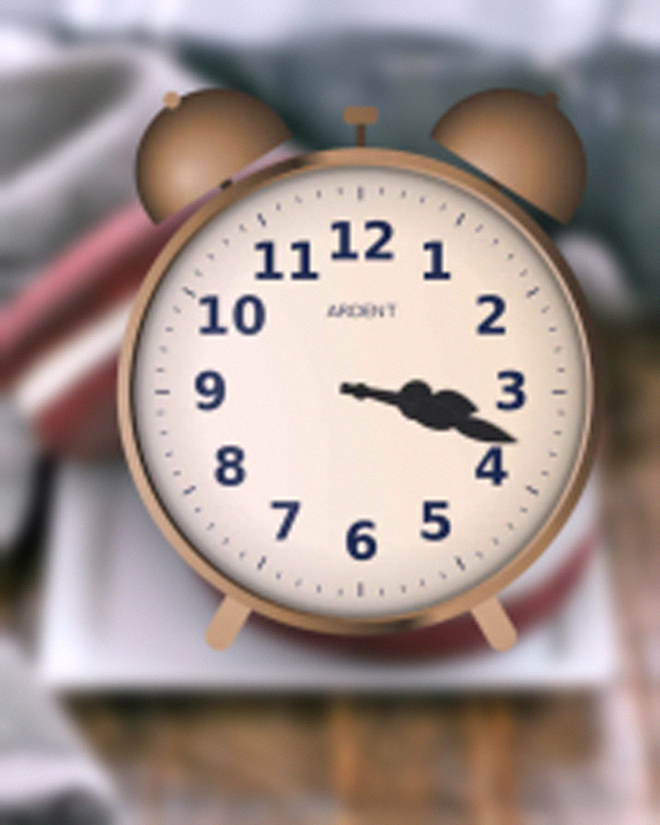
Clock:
3.18
